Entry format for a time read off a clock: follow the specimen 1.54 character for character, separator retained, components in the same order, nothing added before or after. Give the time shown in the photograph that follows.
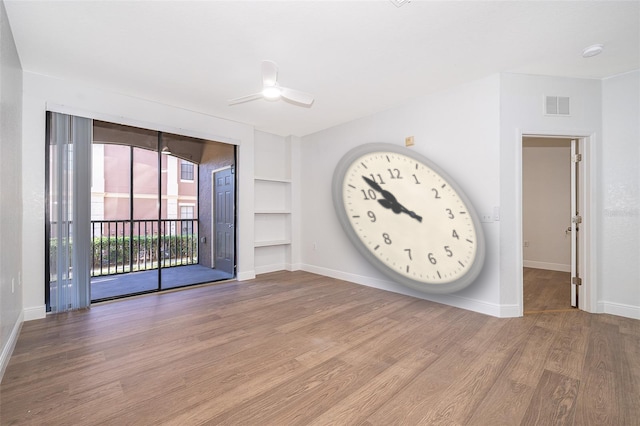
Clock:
9.53
